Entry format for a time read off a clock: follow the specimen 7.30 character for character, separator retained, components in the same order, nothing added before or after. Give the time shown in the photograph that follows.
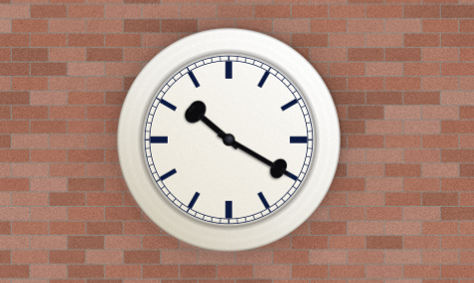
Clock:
10.20
